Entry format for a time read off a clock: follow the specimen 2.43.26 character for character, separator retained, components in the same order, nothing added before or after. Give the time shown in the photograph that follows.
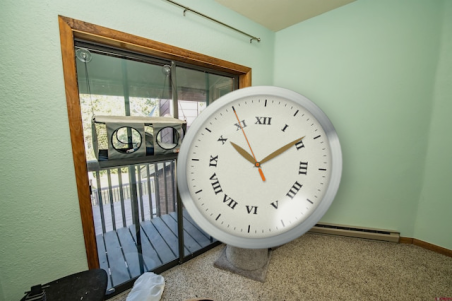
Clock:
10.08.55
